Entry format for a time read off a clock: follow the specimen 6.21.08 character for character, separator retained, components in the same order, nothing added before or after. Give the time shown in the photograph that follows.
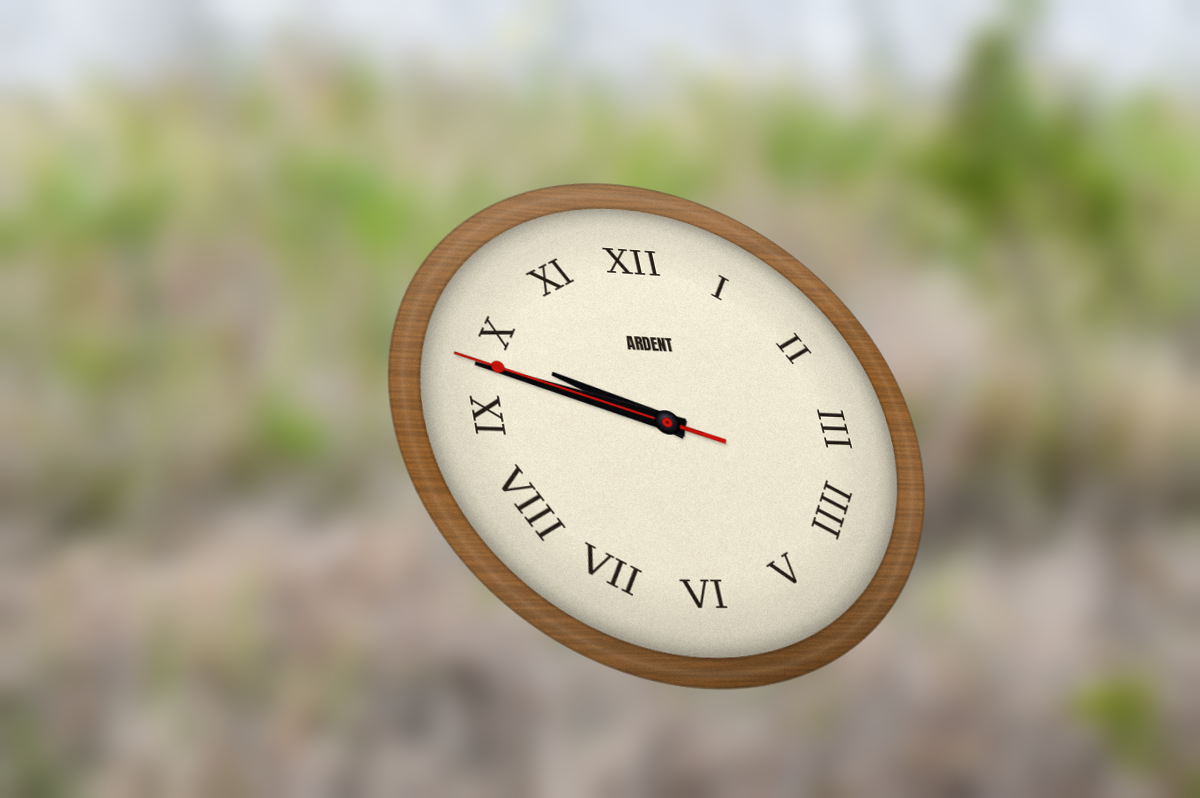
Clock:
9.47.48
